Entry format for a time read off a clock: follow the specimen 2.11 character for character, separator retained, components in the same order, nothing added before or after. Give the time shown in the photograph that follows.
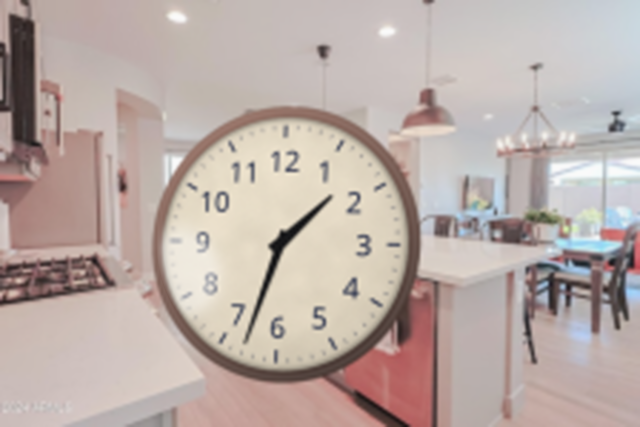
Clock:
1.33
